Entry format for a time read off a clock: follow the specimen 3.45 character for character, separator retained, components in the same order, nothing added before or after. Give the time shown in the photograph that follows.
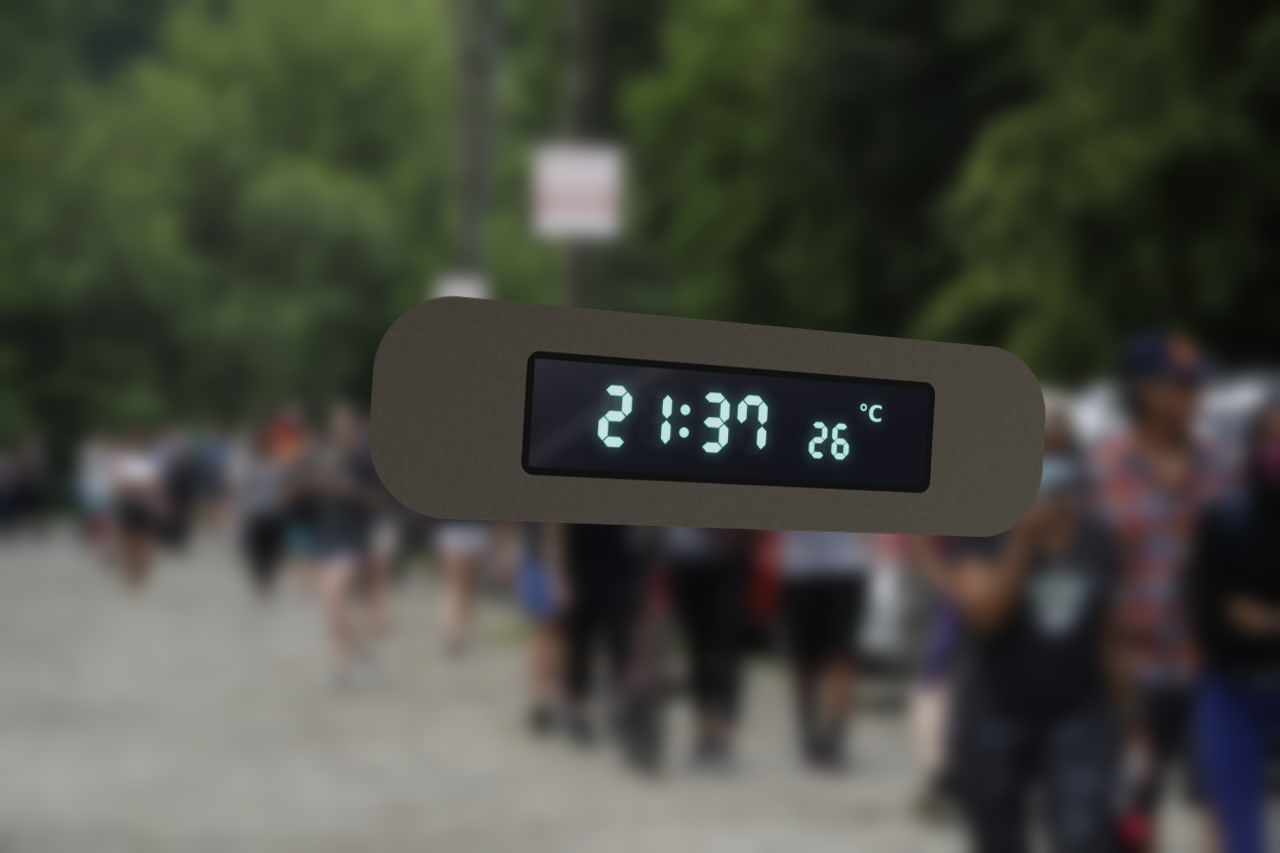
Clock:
21.37
